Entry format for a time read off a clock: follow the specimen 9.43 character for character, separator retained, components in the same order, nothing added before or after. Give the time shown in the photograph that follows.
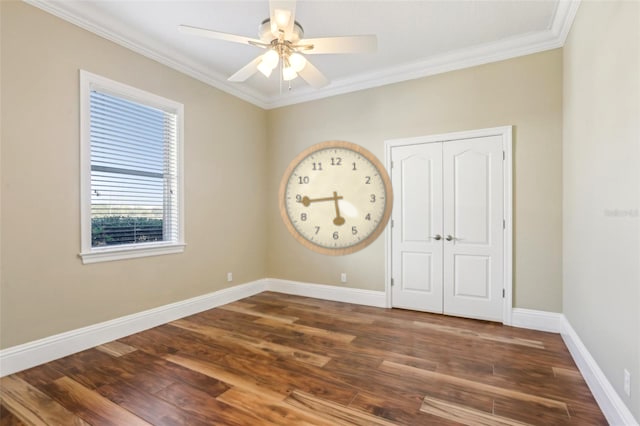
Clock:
5.44
